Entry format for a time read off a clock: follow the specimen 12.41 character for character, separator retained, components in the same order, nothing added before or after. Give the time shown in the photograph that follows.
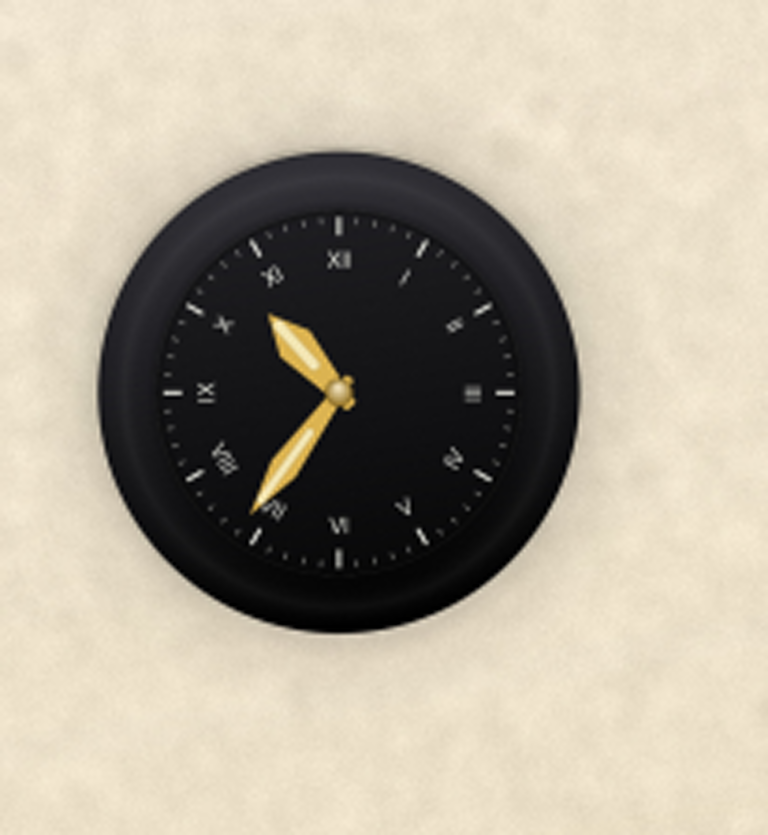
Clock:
10.36
